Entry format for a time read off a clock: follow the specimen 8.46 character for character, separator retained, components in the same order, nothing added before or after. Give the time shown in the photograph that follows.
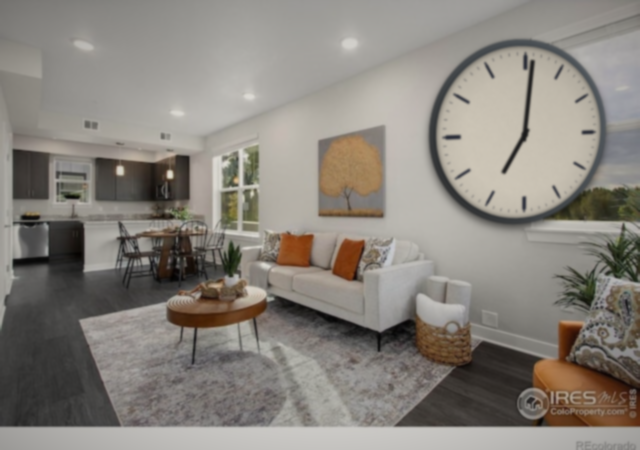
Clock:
7.01
